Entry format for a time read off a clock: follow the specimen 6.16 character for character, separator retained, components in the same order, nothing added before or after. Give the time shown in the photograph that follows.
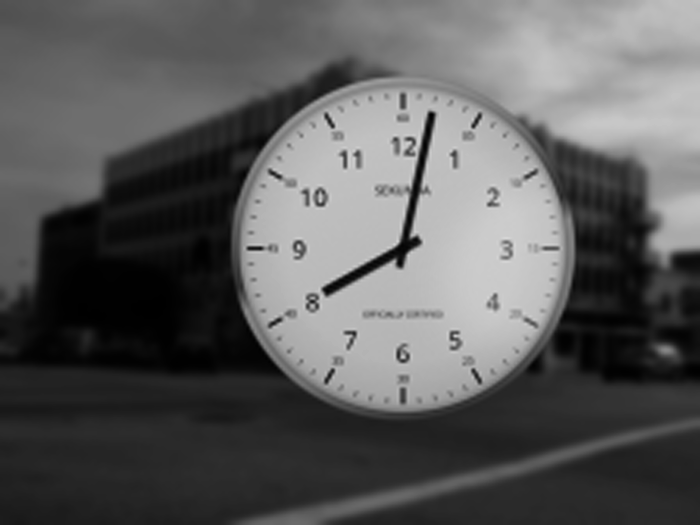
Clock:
8.02
